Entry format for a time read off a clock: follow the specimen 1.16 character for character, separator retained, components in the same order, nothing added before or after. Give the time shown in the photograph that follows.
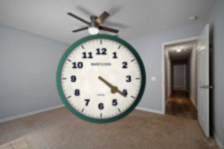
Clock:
4.21
